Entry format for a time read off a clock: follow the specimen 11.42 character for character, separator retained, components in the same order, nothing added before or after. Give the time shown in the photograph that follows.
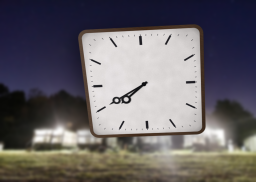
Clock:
7.40
